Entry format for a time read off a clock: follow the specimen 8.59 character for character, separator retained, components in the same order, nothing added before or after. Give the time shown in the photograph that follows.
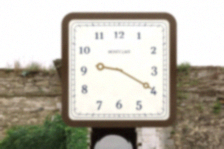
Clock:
9.20
